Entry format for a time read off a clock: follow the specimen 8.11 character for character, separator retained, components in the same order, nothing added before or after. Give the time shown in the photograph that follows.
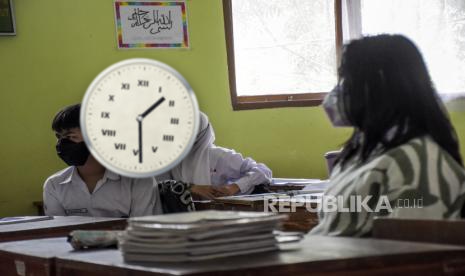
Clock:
1.29
